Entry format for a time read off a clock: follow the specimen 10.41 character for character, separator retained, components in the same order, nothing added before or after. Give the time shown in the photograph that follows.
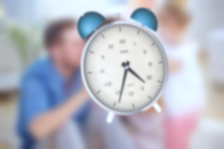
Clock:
4.34
